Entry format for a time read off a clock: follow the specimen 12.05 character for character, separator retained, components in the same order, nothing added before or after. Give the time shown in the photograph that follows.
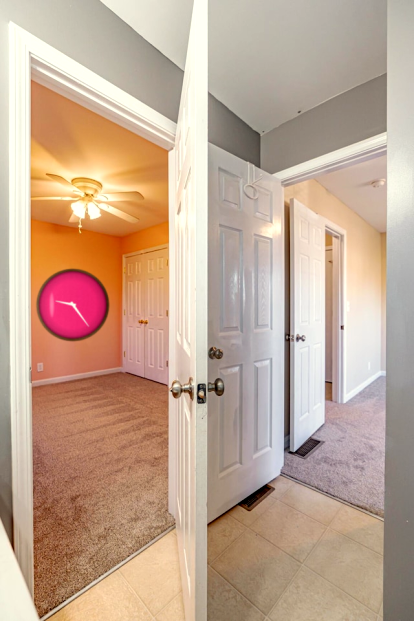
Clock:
9.24
